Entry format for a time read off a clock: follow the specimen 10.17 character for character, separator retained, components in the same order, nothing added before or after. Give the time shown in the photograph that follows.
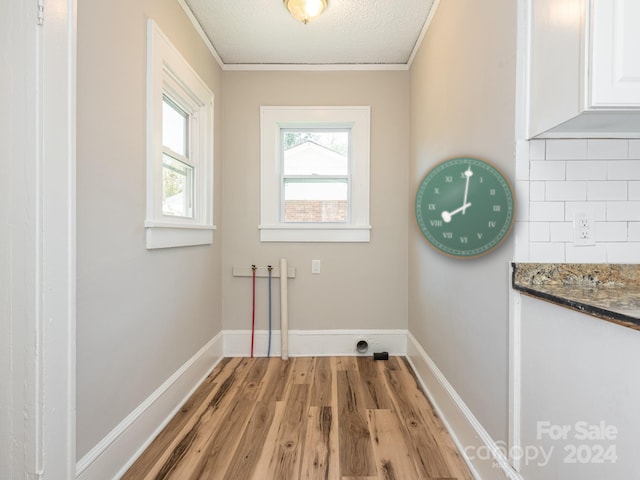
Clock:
8.01
